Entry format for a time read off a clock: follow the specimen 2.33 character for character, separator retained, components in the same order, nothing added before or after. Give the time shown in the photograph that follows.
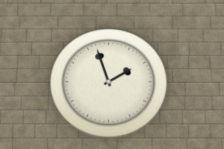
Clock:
1.57
